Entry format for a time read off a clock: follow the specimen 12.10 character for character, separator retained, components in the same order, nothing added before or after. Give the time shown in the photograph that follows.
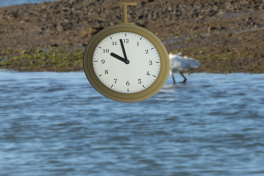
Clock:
9.58
